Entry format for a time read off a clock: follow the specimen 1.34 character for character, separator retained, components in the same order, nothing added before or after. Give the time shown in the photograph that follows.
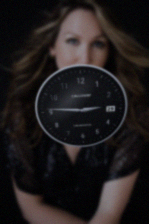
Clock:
2.46
